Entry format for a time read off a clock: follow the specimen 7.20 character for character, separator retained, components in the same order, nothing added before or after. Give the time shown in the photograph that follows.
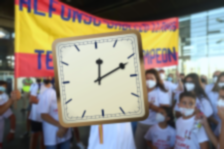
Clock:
12.11
